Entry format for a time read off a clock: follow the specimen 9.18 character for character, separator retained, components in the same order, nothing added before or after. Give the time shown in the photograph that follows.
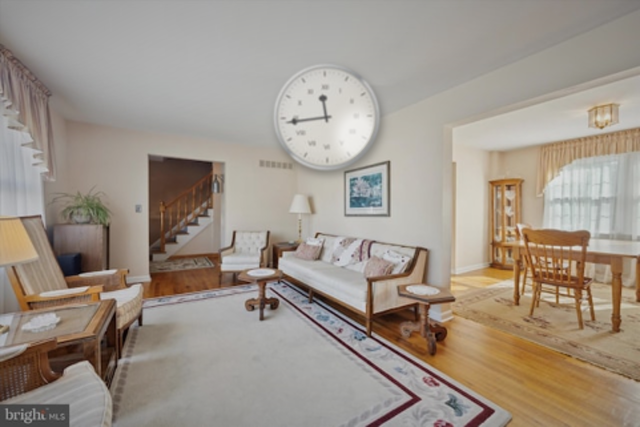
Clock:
11.44
